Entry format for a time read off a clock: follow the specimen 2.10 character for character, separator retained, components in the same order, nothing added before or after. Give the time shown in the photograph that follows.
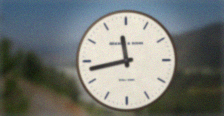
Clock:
11.43
